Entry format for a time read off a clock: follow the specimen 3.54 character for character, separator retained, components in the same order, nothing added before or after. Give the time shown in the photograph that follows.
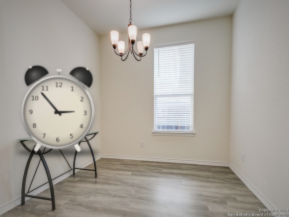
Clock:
2.53
